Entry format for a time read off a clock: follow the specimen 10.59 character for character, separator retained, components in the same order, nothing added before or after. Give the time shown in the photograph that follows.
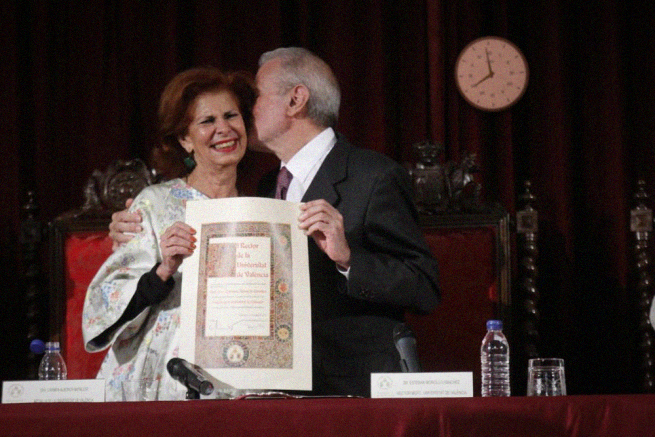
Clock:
7.59
